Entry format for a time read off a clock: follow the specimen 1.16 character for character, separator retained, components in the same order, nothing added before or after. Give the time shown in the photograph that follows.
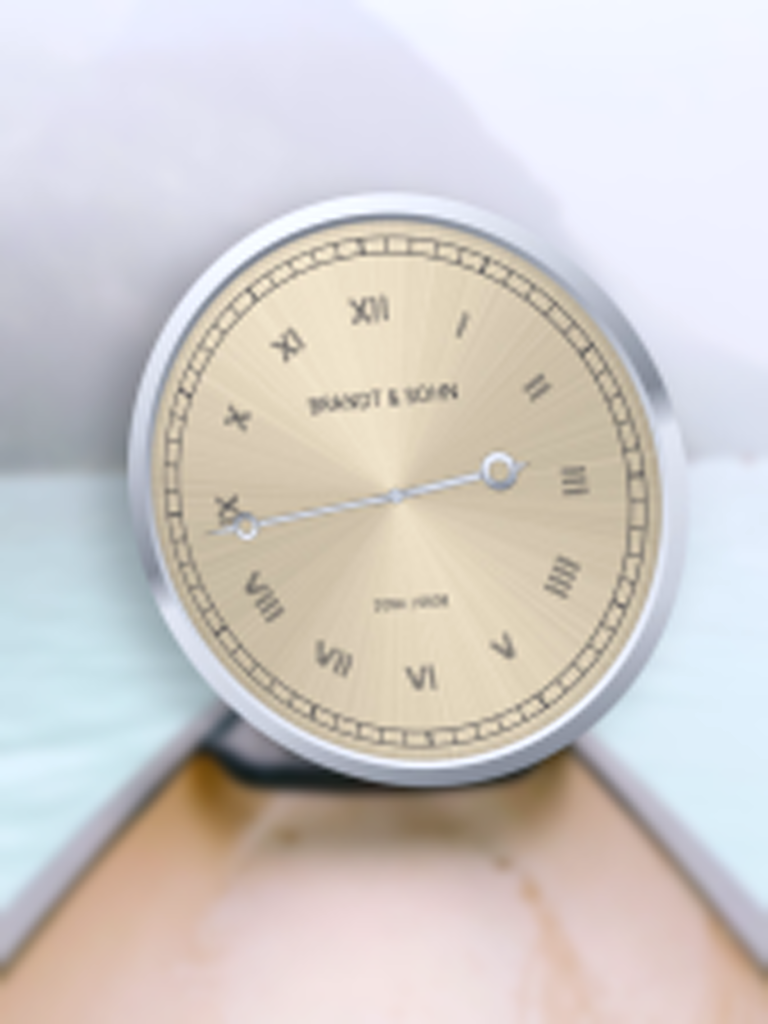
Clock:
2.44
